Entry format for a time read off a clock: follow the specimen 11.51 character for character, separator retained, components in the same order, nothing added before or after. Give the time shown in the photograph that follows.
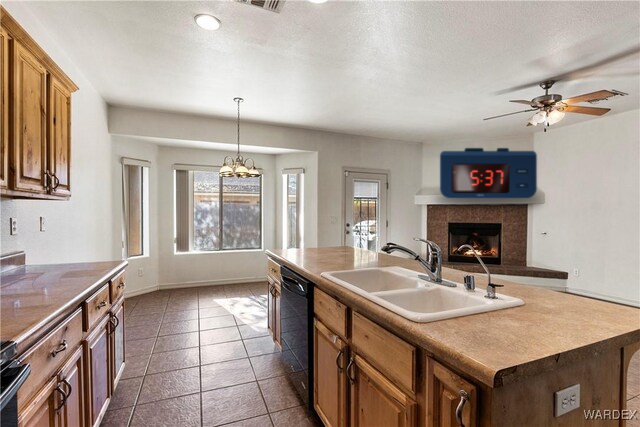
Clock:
5.37
